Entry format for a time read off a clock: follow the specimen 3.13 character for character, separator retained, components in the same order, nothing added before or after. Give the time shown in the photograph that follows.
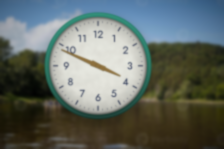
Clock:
3.49
